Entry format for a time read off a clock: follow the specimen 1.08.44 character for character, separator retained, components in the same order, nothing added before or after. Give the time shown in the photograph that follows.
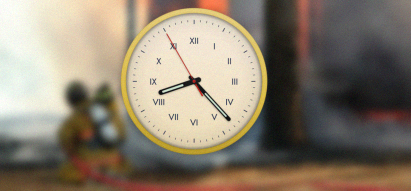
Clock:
8.22.55
